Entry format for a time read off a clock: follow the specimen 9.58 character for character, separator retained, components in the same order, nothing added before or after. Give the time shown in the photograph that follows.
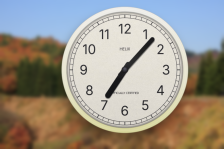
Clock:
7.07
